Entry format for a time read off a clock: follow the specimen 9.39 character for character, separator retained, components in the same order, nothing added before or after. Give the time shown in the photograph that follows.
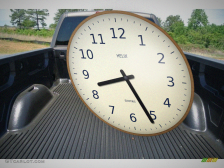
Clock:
8.26
